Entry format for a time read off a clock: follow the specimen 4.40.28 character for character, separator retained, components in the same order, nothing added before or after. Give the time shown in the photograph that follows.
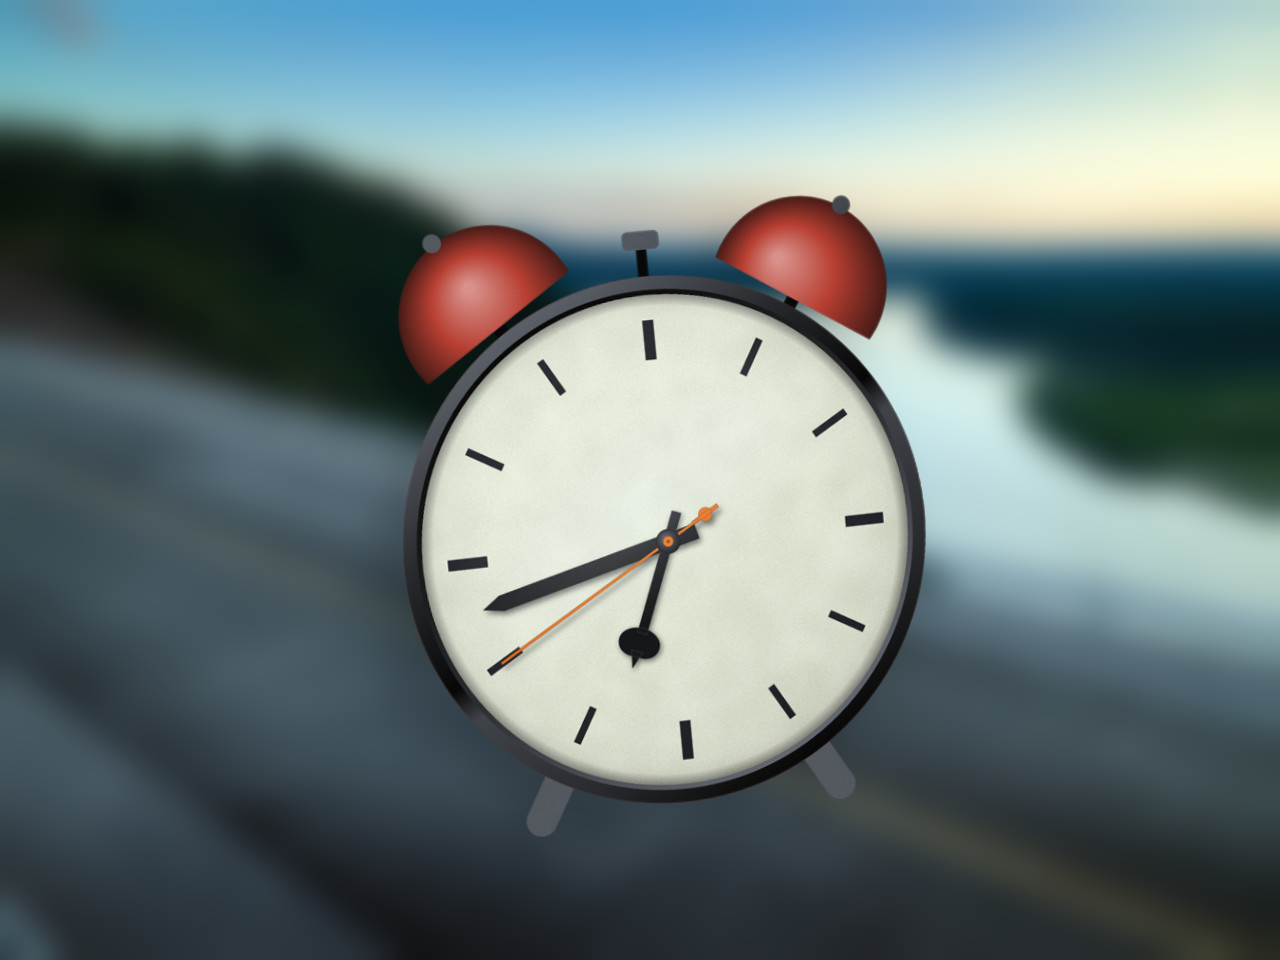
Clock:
6.42.40
